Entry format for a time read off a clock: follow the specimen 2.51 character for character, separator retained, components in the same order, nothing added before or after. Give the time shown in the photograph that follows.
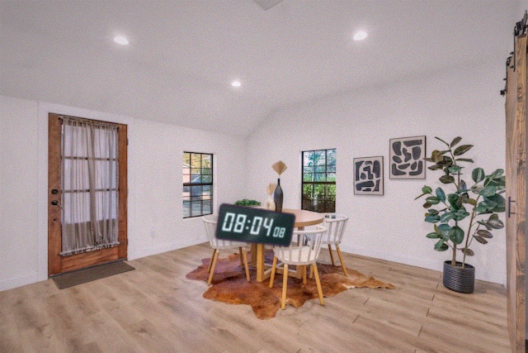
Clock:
8.04
